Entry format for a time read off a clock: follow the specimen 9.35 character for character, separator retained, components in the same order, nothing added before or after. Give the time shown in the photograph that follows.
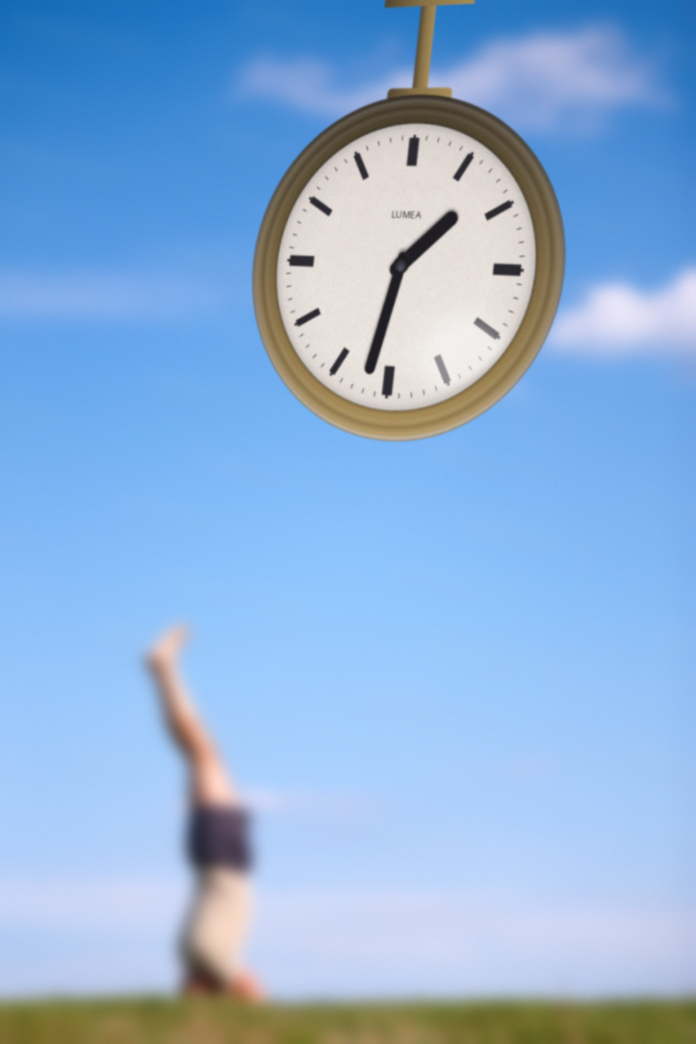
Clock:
1.32
